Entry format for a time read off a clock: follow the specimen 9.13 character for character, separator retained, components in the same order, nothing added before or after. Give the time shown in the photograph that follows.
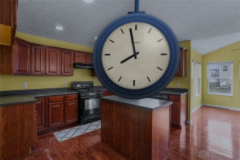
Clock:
7.58
